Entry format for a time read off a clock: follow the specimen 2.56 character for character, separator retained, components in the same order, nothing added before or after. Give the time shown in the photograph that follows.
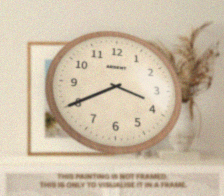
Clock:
3.40
